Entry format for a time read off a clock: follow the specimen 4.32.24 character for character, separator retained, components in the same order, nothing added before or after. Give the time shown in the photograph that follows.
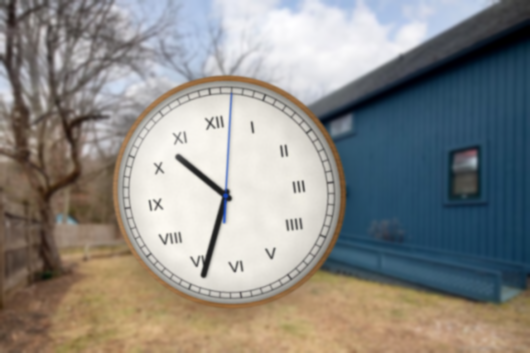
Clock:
10.34.02
